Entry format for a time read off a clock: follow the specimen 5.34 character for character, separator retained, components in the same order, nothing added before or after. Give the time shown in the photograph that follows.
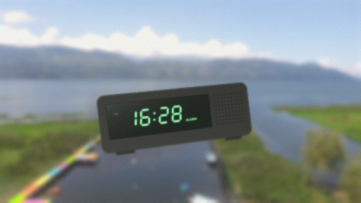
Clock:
16.28
